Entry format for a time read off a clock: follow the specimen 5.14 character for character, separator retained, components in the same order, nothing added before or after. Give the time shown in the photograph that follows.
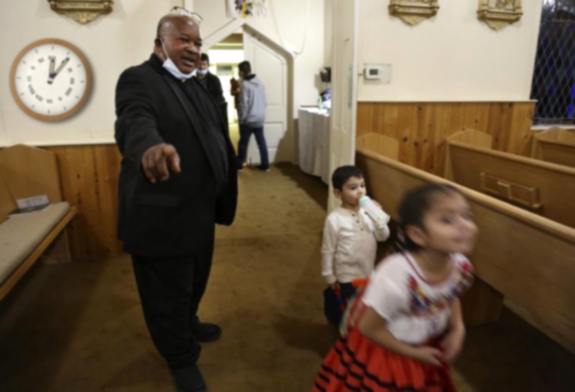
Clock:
12.06
